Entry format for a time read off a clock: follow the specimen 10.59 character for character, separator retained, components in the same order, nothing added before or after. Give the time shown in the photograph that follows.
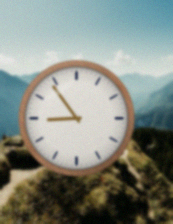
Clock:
8.54
